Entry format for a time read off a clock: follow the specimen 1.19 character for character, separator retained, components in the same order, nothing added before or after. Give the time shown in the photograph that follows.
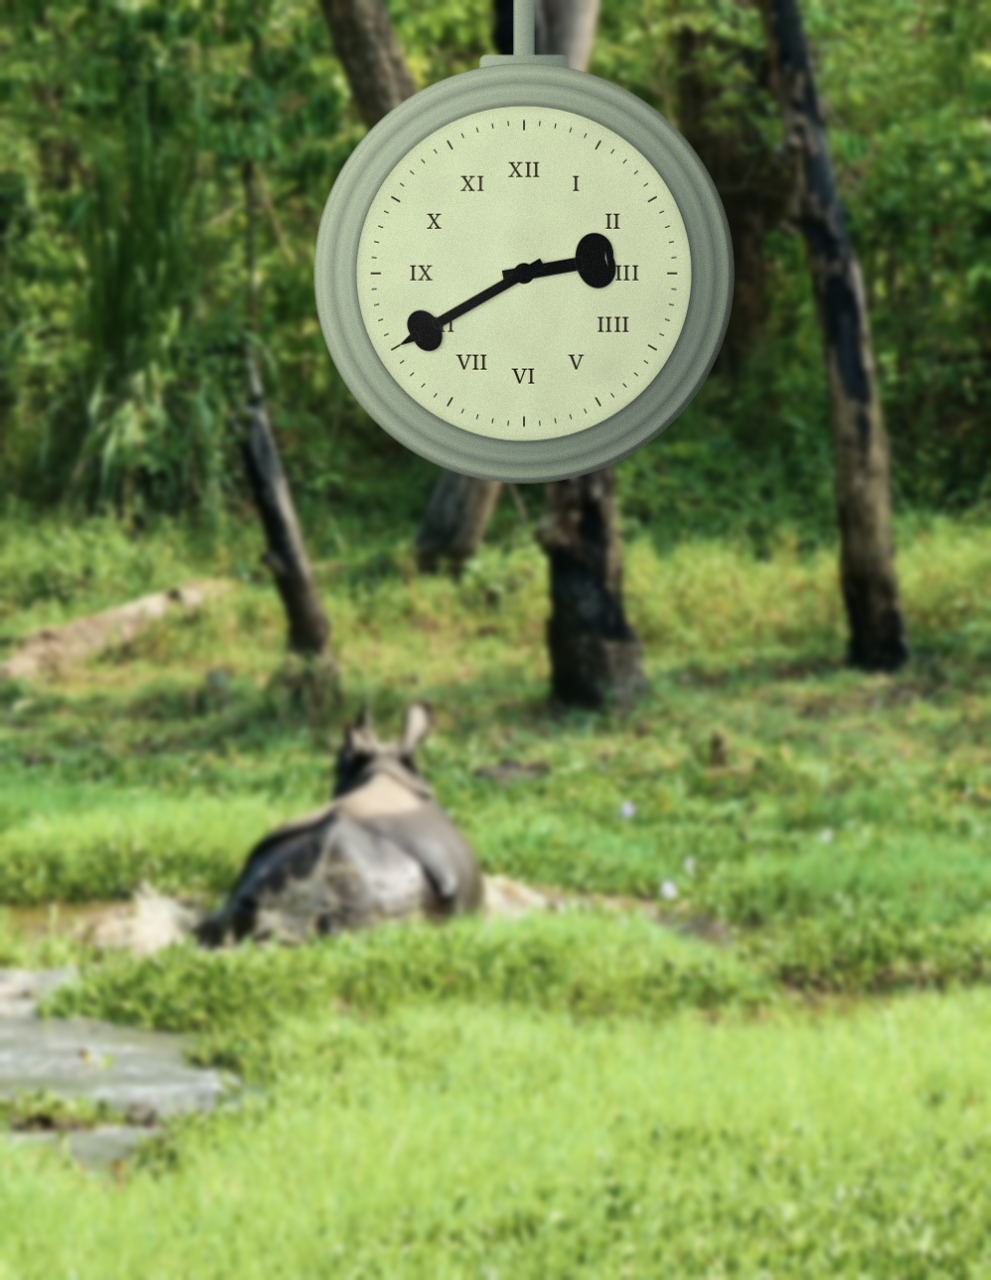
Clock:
2.40
